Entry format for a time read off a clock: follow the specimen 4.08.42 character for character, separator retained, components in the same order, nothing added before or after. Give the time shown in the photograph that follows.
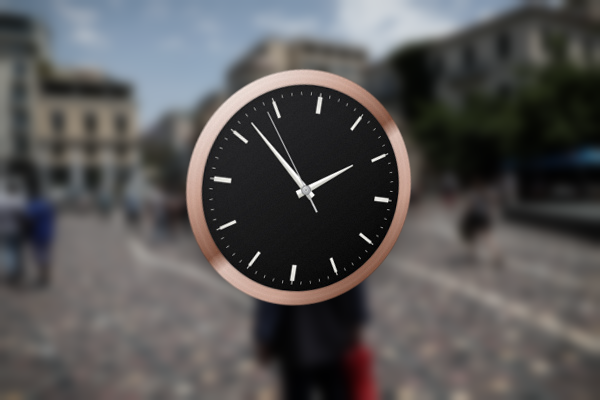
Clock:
1.51.54
